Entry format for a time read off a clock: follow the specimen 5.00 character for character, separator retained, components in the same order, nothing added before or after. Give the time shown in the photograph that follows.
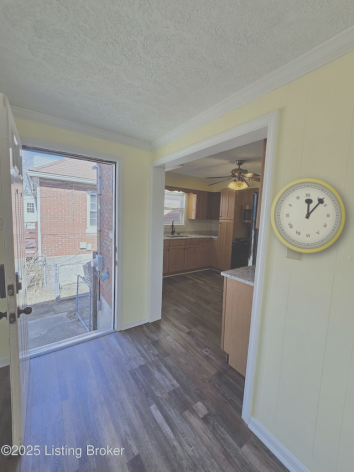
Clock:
12.07
